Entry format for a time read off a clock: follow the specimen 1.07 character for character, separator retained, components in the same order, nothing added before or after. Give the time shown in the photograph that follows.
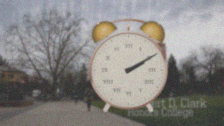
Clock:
2.10
